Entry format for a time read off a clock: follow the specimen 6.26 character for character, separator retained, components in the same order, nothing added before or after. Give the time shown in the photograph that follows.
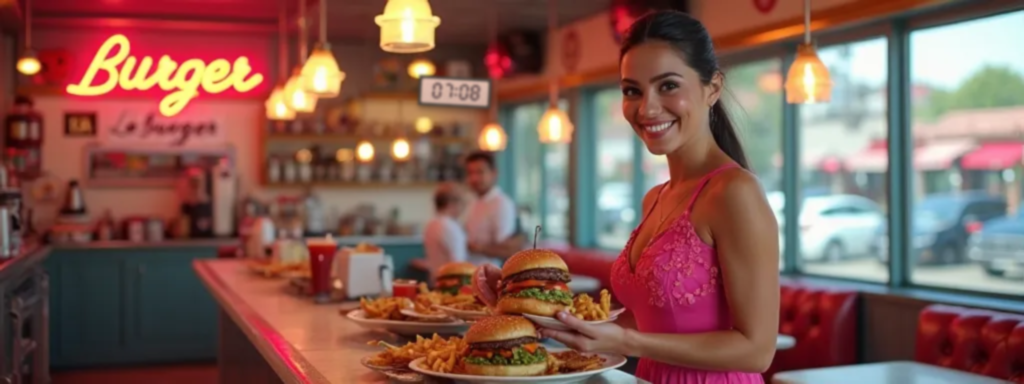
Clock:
7.08
